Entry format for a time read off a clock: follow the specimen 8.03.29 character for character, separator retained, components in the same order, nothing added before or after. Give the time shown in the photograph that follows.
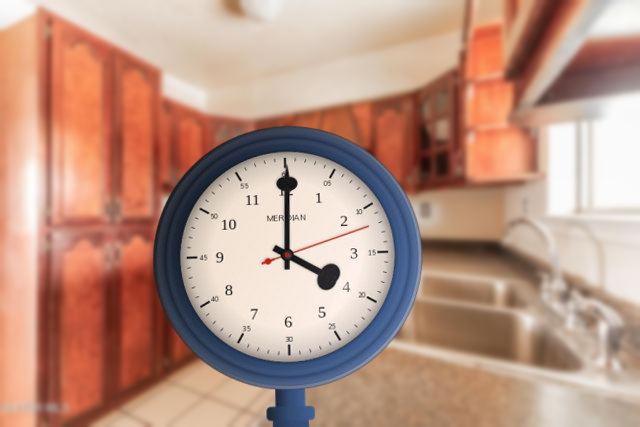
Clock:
4.00.12
